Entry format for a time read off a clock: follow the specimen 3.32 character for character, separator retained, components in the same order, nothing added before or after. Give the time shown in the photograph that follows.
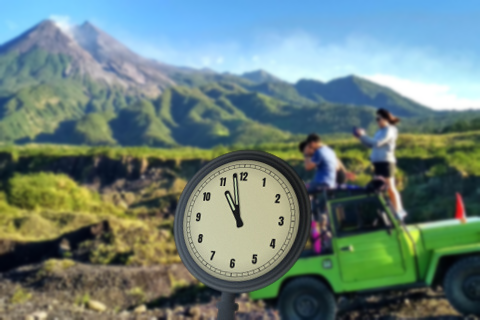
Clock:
10.58
